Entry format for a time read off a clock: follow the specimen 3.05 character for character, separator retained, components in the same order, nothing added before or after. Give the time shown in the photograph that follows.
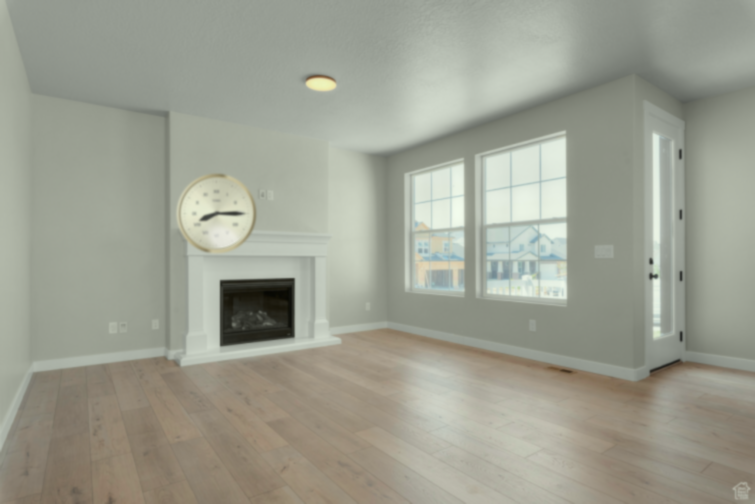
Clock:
8.15
